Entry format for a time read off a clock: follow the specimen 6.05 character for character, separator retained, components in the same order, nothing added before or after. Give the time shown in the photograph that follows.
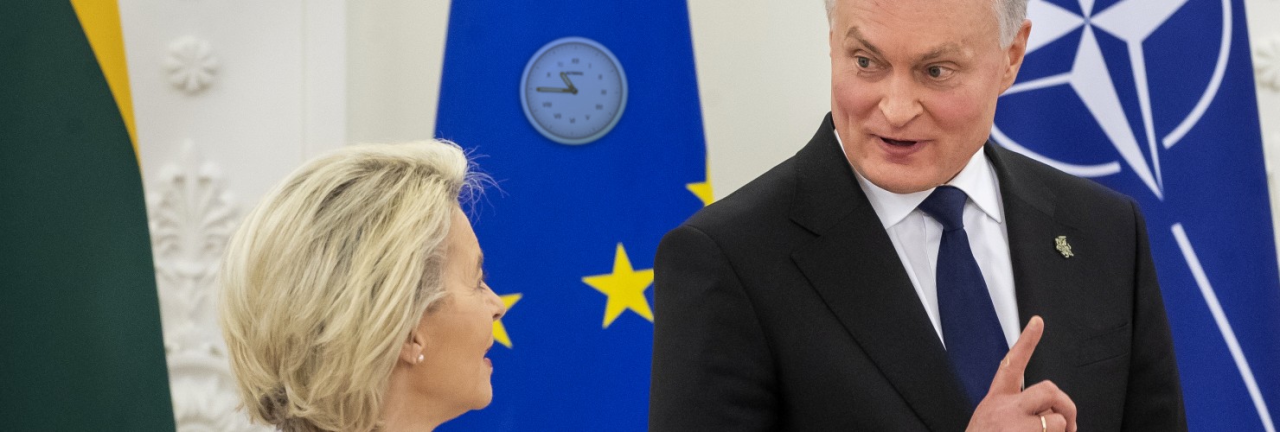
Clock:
10.45
